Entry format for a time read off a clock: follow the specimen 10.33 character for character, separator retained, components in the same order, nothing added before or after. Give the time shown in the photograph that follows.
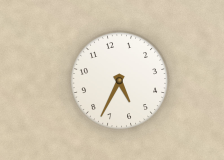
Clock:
5.37
